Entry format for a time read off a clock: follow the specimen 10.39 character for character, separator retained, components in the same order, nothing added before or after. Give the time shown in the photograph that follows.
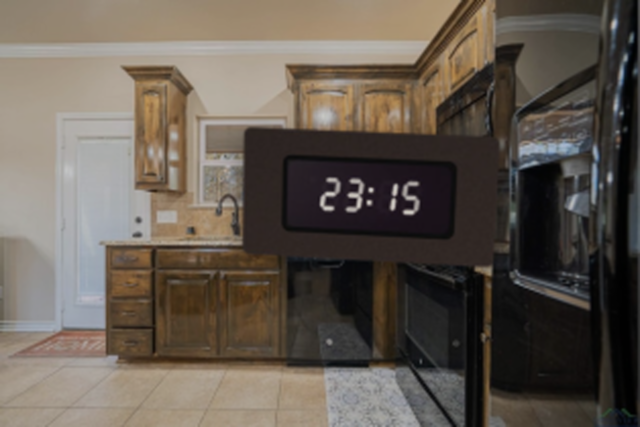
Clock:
23.15
